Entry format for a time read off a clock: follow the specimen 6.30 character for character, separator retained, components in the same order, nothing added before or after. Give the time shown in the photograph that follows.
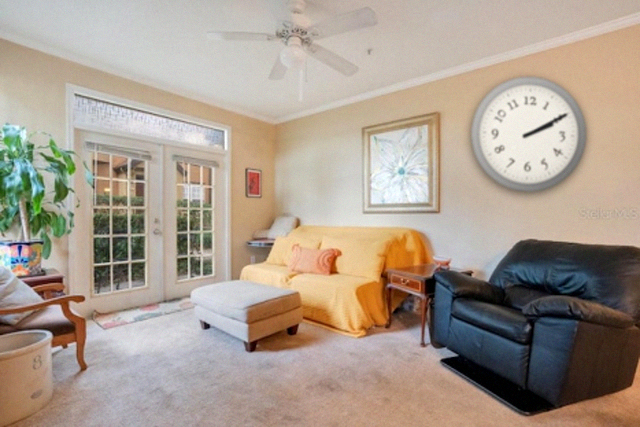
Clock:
2.10
